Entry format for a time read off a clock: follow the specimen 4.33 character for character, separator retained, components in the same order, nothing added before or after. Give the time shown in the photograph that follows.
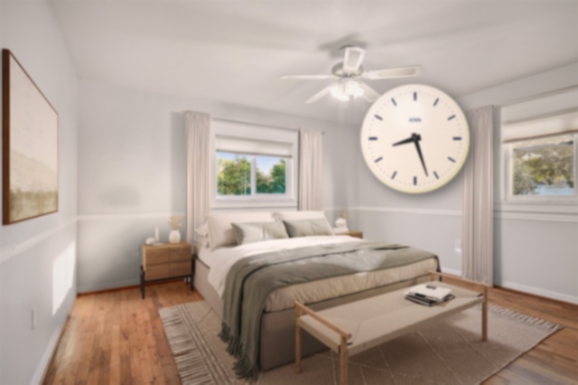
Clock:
8.27
